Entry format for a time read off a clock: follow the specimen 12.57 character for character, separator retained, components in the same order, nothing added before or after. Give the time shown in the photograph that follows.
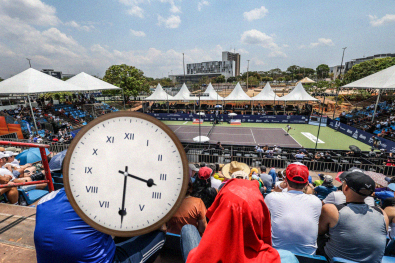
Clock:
3.30
